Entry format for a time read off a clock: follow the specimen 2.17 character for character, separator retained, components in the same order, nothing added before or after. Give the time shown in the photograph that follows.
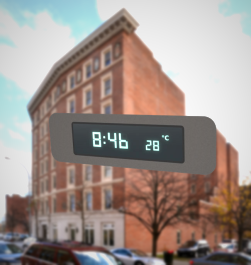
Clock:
8.46
